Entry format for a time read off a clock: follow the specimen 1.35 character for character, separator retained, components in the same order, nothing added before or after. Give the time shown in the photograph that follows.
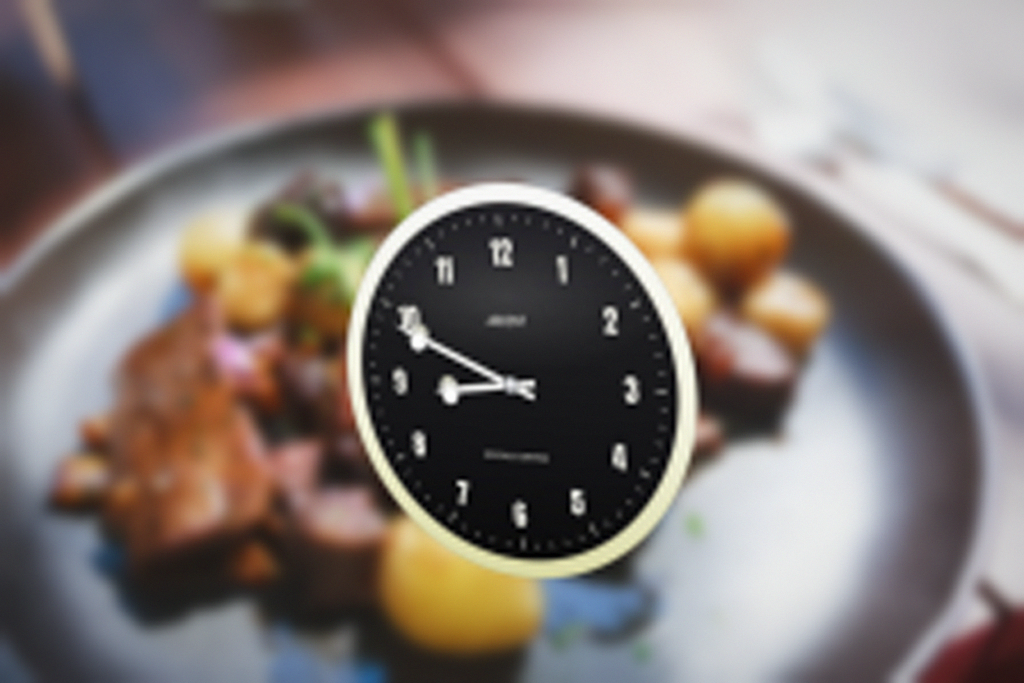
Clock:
8.49
